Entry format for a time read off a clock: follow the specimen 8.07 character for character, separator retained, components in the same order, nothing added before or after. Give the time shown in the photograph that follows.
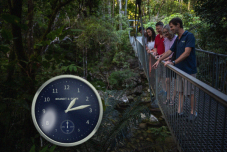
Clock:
1.13
